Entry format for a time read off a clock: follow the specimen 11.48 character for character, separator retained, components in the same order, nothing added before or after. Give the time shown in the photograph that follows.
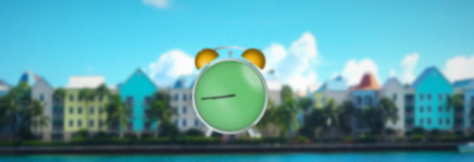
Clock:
8.44
